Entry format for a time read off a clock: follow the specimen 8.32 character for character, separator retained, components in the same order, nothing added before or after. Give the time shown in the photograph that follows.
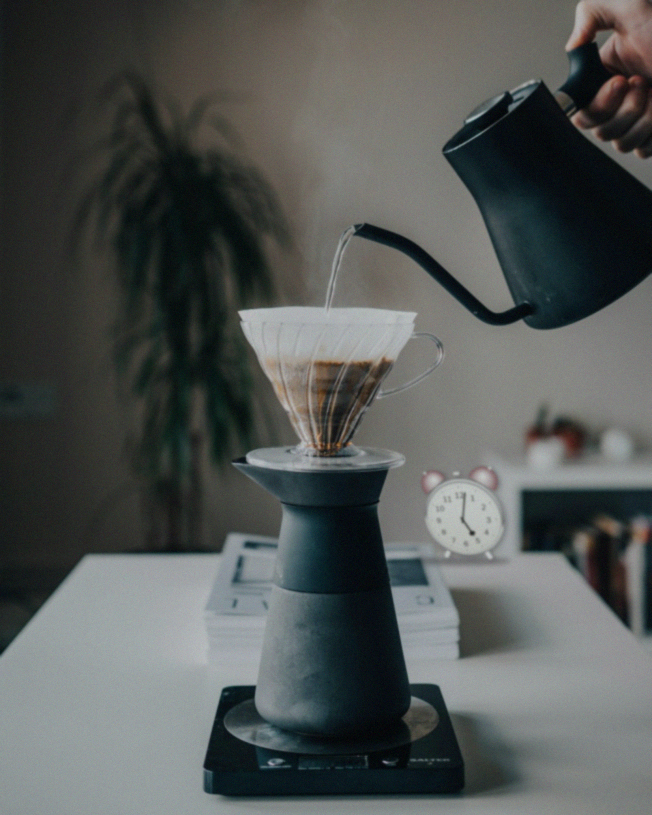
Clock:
5.02
